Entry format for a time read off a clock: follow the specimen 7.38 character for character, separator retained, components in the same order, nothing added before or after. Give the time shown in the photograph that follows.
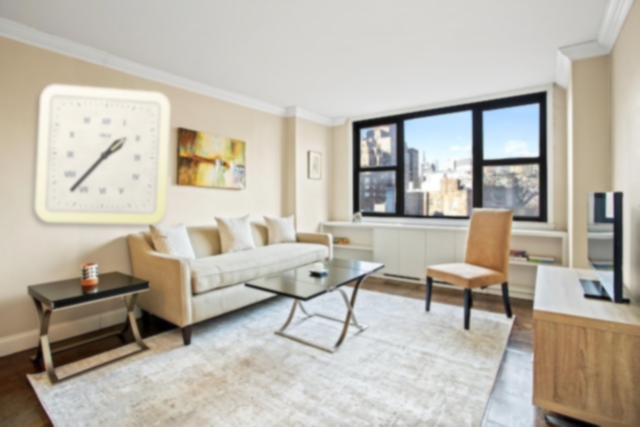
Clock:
1.37
